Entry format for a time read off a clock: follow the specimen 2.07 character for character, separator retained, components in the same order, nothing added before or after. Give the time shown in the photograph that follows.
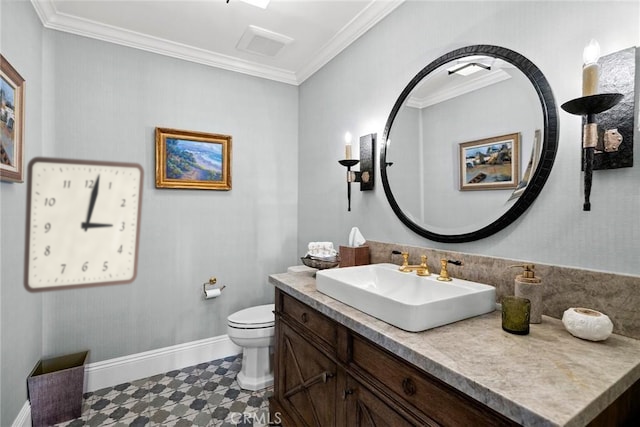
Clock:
3.02
